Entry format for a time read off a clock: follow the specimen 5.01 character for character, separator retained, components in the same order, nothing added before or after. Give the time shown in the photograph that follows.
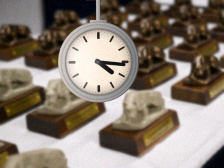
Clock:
4.16
